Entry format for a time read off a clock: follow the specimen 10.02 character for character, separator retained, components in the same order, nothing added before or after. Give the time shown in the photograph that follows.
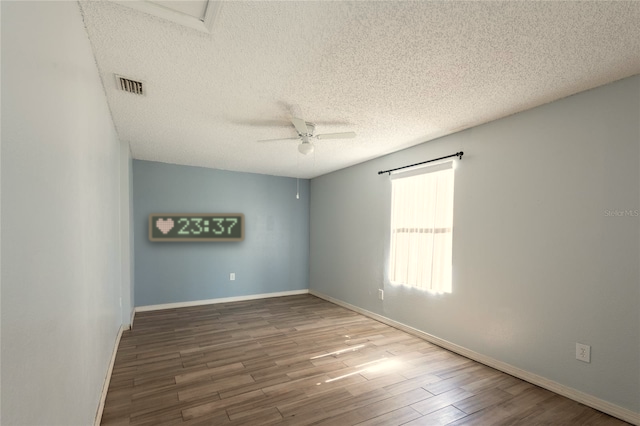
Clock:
23.37
